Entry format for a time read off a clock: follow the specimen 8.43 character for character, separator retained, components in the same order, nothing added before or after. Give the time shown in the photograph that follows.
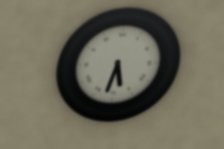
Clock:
5.32
